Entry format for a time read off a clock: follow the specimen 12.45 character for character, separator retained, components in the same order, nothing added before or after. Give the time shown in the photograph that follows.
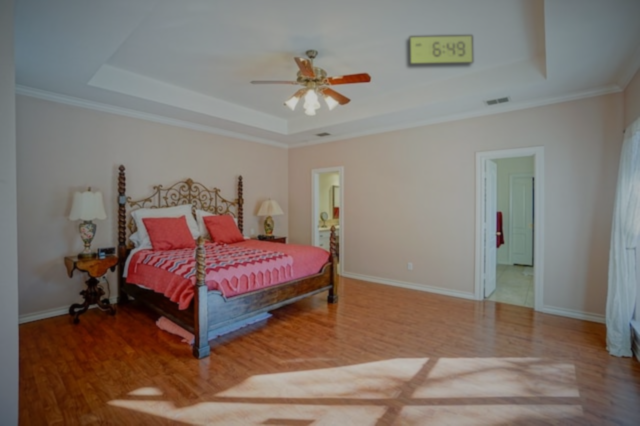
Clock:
6.49
